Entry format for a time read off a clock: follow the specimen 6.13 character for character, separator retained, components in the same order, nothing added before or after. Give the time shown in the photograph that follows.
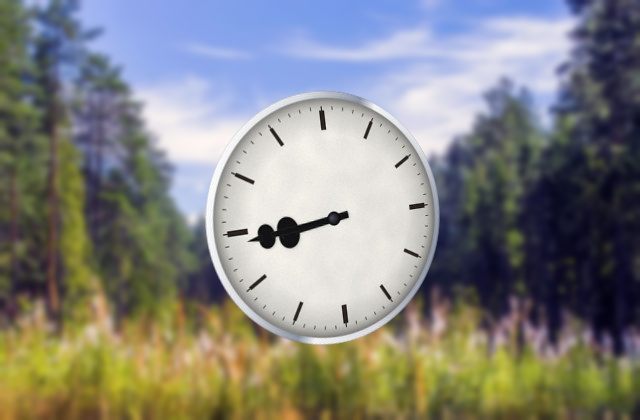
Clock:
8.44
